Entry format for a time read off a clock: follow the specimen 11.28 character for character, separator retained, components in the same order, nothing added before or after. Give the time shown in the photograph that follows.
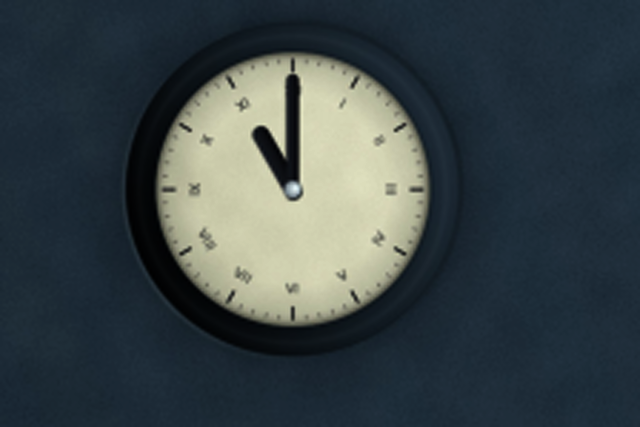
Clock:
11.00
